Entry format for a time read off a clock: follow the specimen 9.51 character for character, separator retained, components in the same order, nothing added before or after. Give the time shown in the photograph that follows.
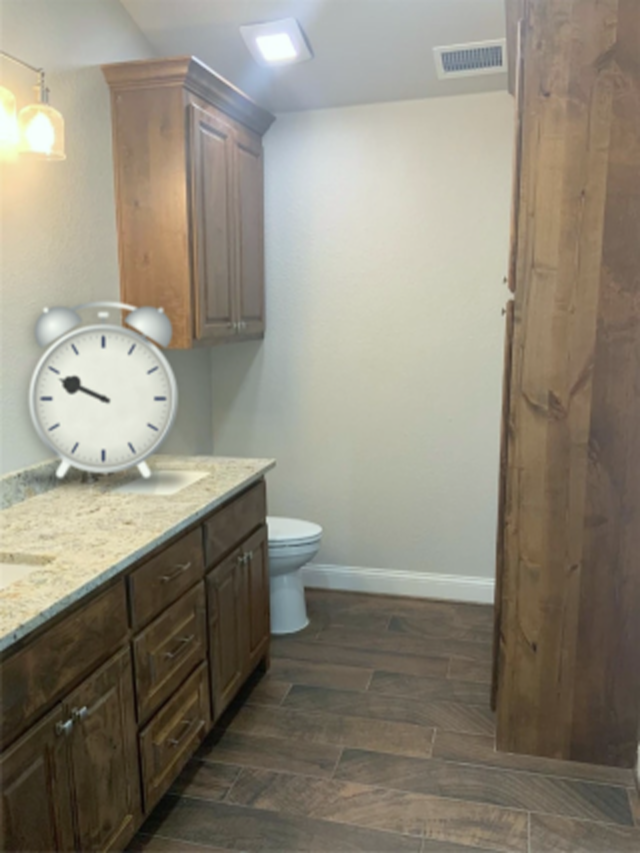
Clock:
9.49
